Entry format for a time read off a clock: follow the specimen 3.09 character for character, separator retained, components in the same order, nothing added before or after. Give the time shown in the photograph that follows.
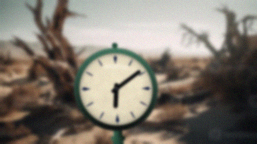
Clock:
6.09
